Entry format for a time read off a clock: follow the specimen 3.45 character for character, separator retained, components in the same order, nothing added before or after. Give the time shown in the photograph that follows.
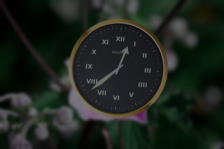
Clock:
12.38
